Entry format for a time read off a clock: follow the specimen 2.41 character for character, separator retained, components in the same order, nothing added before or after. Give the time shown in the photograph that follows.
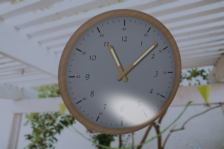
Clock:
11.08
